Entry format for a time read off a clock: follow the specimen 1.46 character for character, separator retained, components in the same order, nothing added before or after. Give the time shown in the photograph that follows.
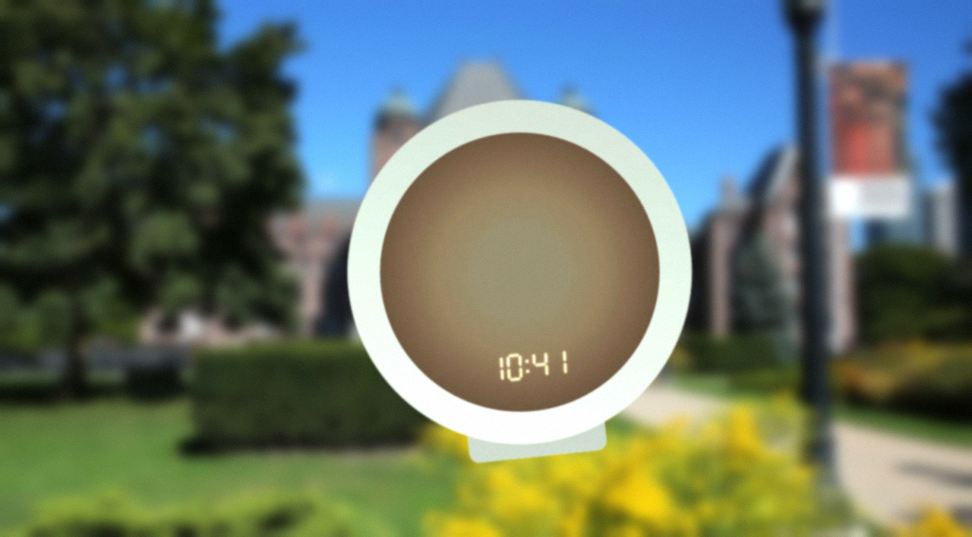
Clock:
10.41
